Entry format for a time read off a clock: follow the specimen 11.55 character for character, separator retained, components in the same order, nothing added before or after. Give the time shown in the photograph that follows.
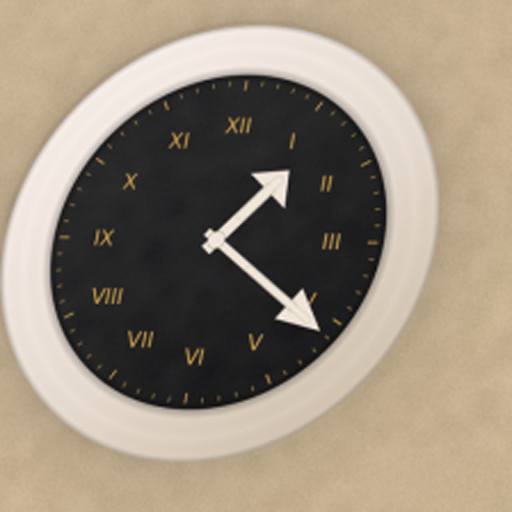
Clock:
1.21
